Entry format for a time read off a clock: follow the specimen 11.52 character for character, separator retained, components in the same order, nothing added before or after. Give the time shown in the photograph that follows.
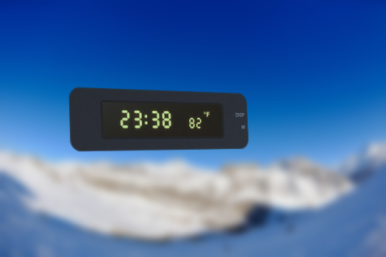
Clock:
23.38
